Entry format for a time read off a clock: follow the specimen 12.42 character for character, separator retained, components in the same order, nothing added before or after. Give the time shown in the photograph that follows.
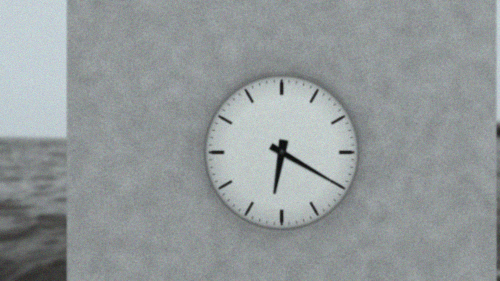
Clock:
6.20
